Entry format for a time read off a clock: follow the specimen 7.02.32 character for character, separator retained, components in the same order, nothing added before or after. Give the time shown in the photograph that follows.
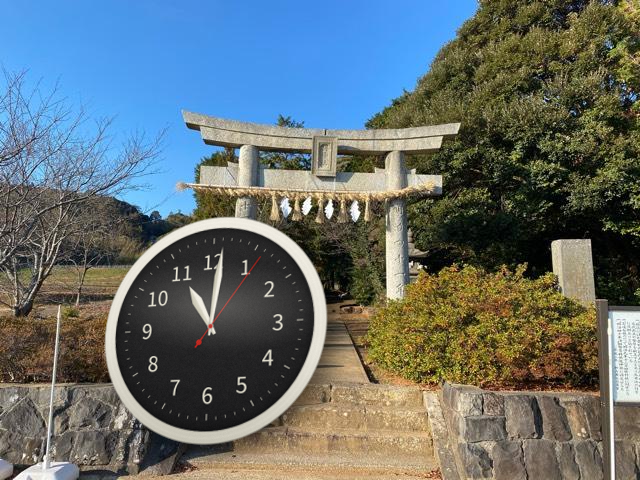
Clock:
11.01.06
